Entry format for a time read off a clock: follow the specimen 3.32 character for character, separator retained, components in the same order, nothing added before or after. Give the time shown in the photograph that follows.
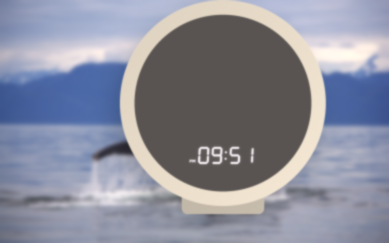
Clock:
9.51
